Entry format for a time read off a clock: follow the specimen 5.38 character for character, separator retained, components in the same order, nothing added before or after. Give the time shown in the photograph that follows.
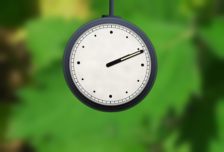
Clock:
2.11
